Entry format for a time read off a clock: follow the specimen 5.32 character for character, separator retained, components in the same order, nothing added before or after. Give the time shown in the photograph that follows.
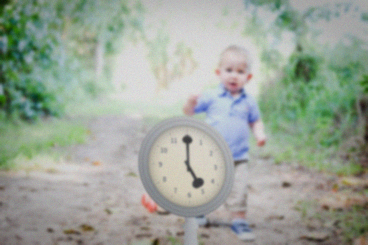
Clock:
5.00
